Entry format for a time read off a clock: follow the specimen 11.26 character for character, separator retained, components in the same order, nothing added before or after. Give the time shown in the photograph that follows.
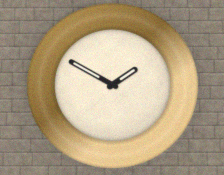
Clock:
1.50
